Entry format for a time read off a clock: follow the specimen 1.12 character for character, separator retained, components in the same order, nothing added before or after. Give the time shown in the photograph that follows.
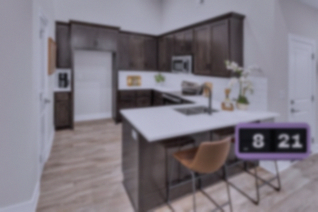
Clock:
8.21
